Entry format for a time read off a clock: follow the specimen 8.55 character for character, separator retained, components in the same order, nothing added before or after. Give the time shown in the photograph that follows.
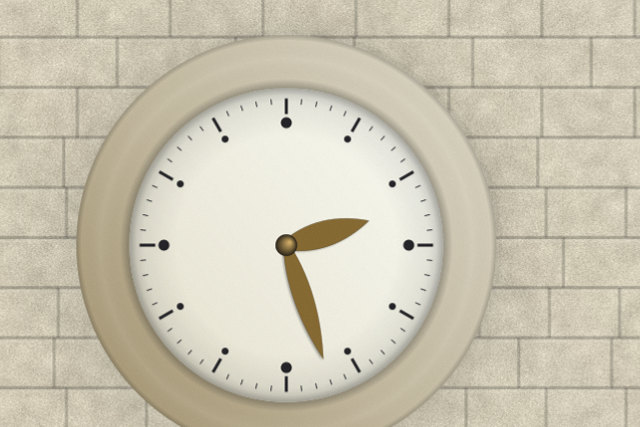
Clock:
2.27
